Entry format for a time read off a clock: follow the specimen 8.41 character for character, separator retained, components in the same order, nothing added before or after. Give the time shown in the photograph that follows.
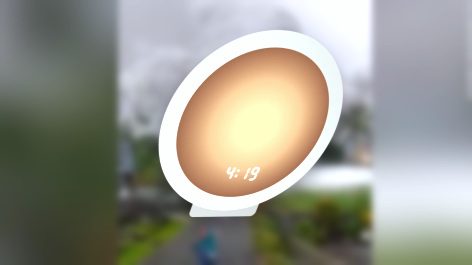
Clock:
4.19
